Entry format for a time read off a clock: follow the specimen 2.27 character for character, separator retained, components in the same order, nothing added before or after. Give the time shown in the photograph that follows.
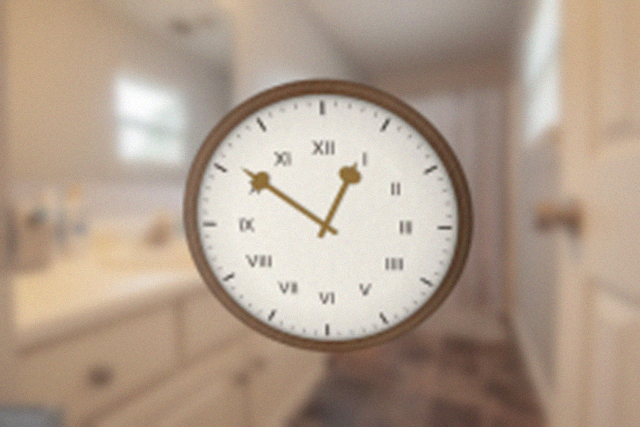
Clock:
12.51
